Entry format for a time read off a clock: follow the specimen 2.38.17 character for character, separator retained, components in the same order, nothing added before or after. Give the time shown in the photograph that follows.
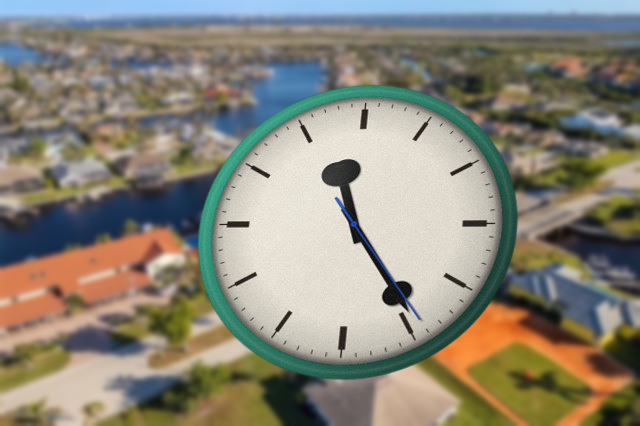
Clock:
11.24.24
